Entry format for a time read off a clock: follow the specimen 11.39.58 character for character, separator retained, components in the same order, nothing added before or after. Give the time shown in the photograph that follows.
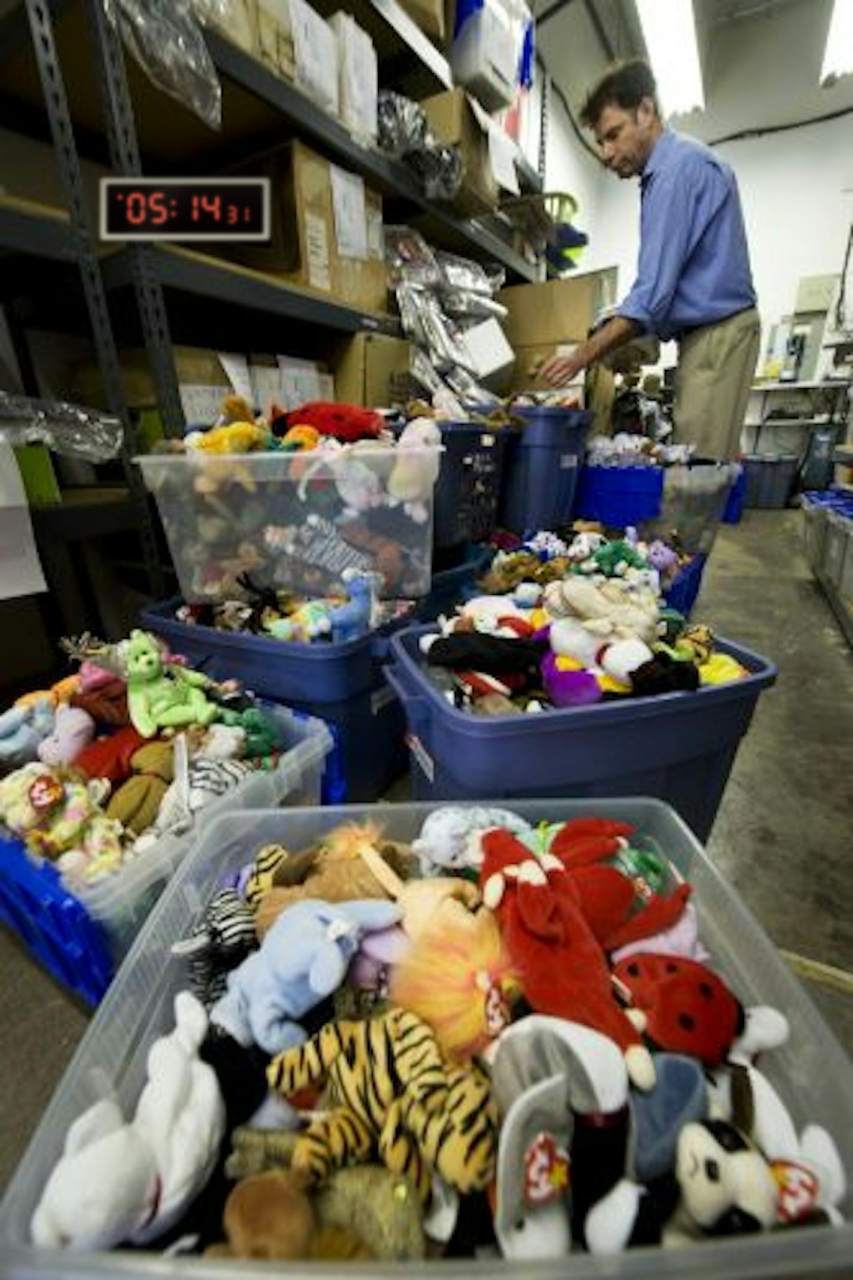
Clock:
5.14.31
